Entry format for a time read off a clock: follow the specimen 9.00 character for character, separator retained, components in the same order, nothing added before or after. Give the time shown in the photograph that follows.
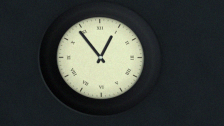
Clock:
12.54
